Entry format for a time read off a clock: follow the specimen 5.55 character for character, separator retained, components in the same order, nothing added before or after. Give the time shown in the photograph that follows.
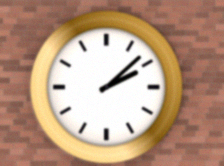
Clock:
2.08
